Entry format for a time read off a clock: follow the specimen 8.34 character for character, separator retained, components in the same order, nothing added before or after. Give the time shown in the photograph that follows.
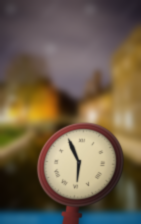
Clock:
5.55
